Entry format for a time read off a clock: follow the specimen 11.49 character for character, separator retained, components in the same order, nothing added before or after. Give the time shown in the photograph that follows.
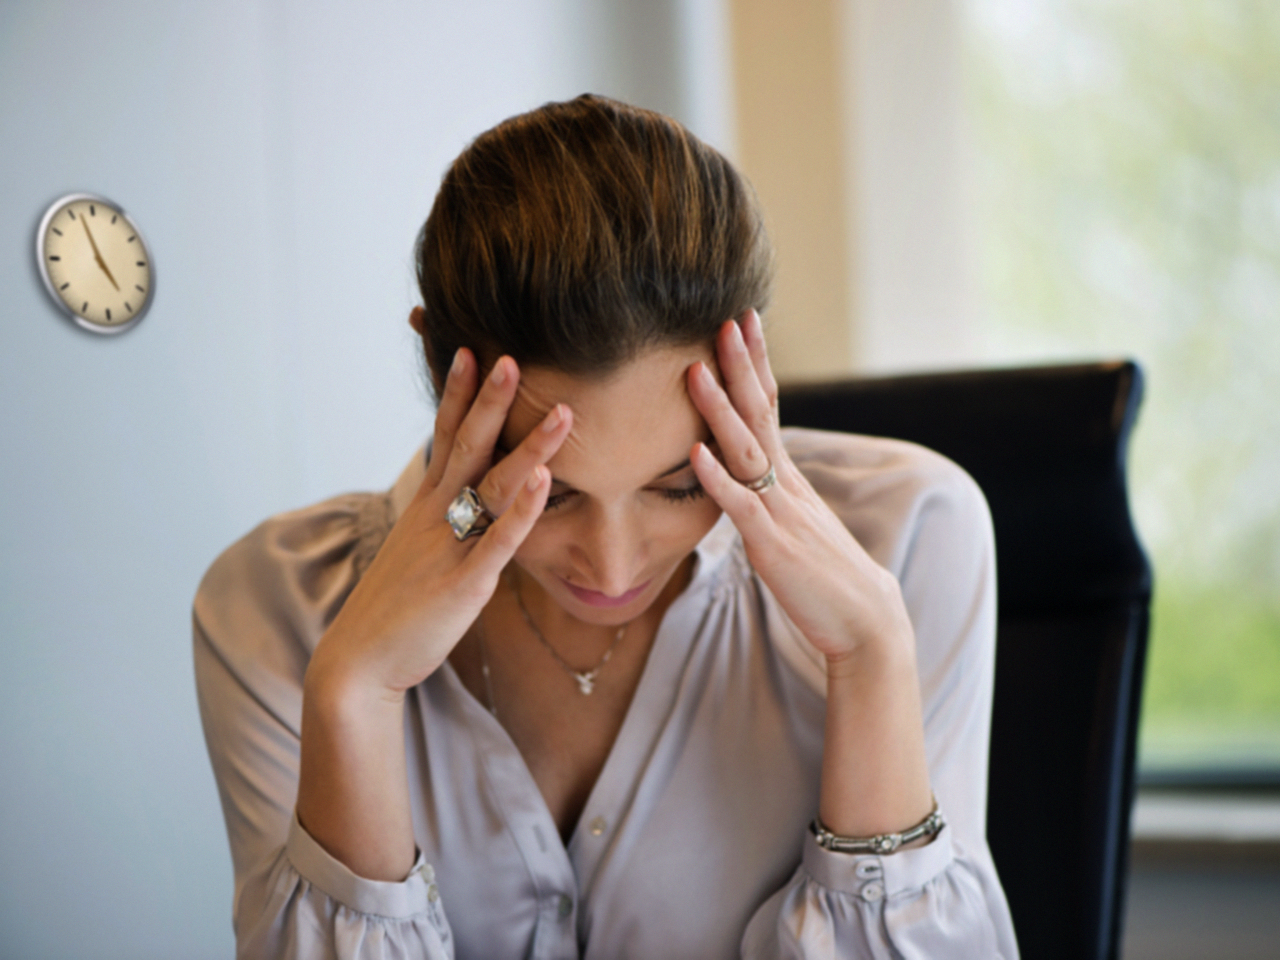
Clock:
4.57
